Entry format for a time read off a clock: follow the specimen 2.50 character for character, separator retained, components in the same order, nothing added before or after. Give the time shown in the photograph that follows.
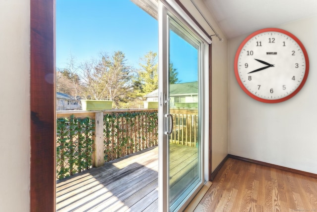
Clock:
9.42
